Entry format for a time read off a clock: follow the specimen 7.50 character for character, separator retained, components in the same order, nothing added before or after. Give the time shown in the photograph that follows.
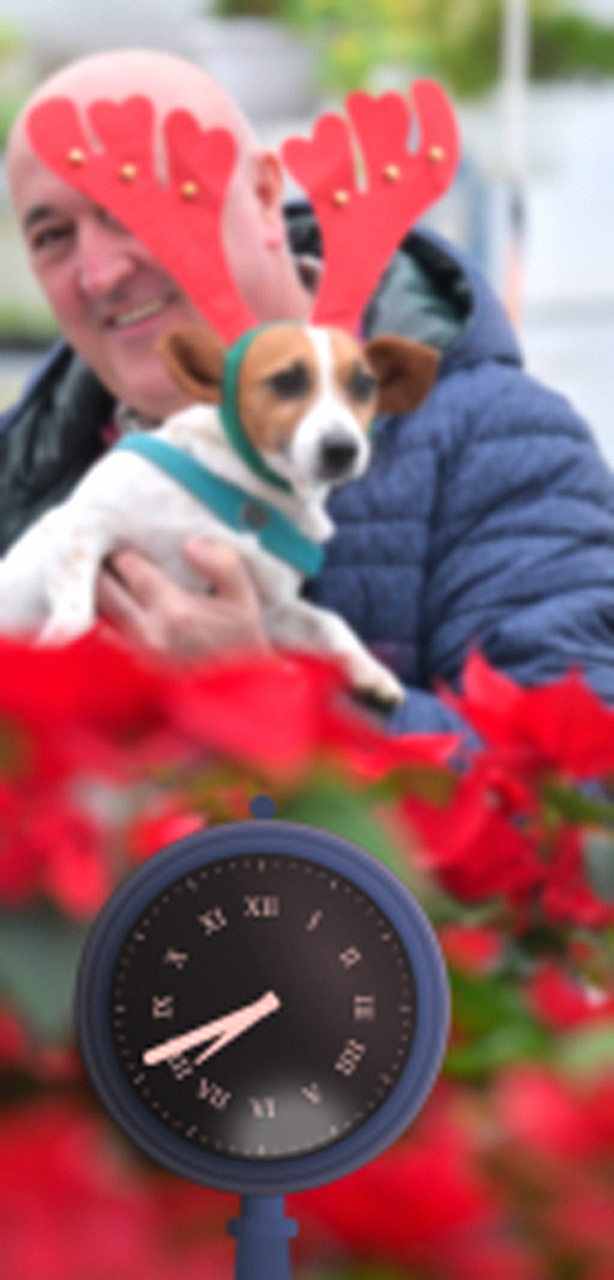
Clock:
7.41
